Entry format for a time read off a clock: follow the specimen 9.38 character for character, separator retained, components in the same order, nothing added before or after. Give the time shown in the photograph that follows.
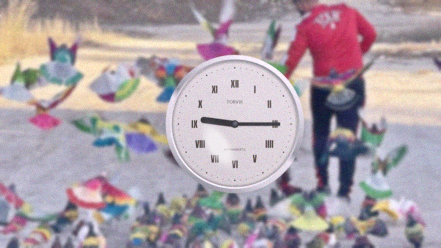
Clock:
9.15
